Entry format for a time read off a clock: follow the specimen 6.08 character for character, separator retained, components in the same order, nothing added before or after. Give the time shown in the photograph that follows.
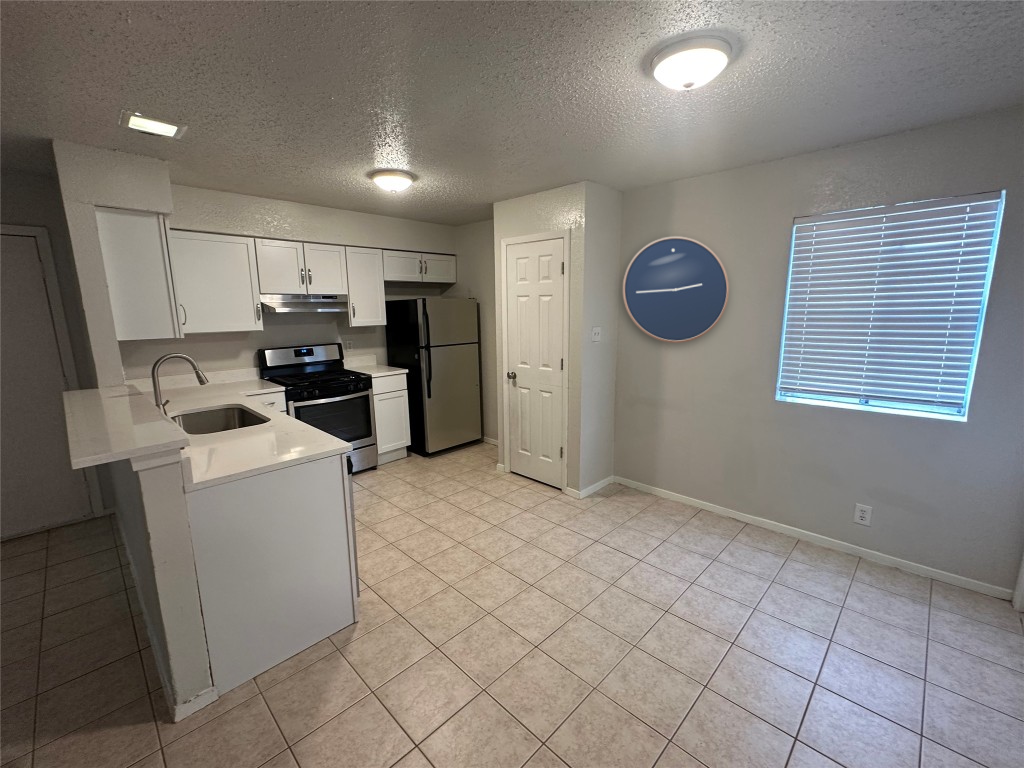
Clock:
2.45
